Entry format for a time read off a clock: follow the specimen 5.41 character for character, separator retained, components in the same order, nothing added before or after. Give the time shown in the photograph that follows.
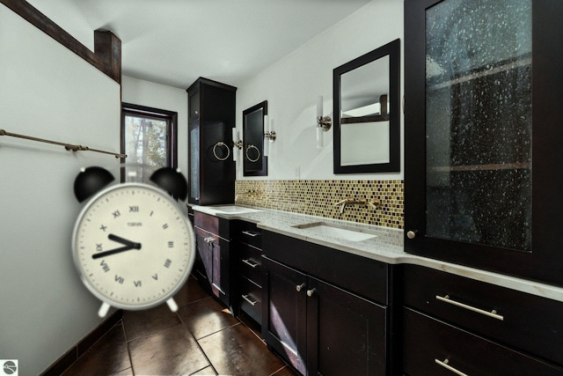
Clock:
9.43
